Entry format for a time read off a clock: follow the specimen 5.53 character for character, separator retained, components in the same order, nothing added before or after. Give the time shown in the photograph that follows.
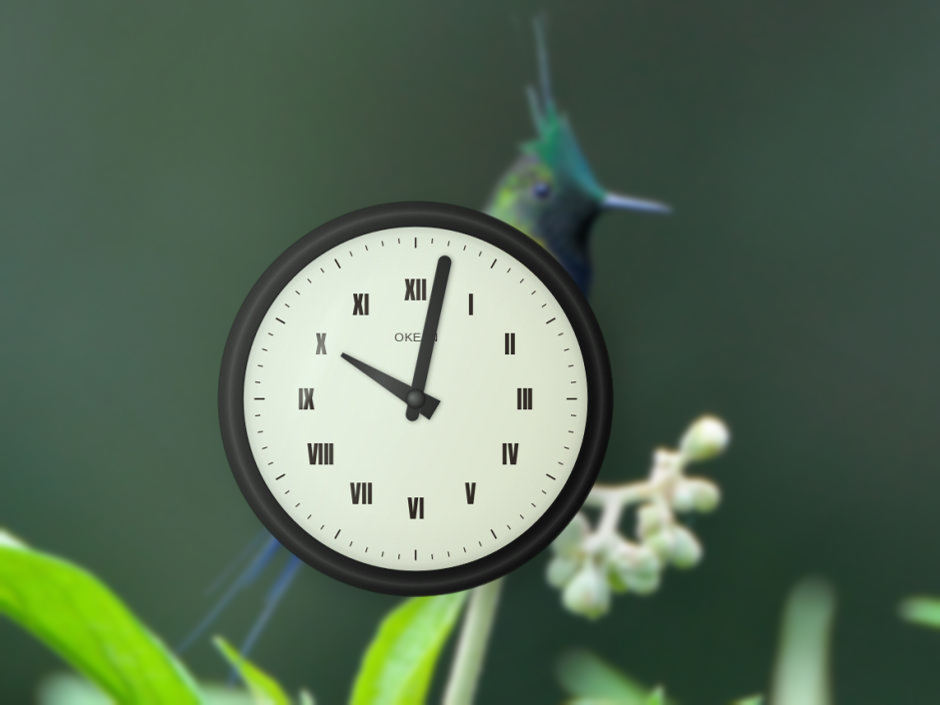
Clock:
10.02
